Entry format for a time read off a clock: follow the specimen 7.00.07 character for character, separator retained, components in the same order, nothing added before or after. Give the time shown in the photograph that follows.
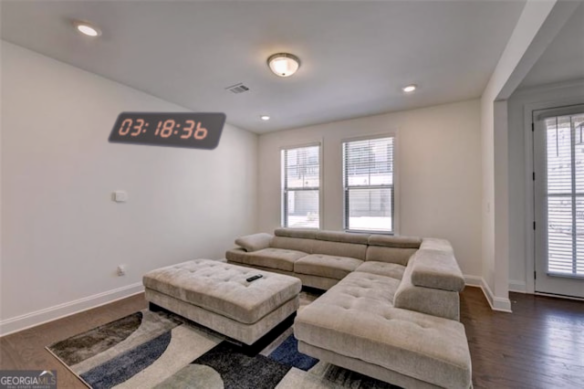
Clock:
3.18.36
